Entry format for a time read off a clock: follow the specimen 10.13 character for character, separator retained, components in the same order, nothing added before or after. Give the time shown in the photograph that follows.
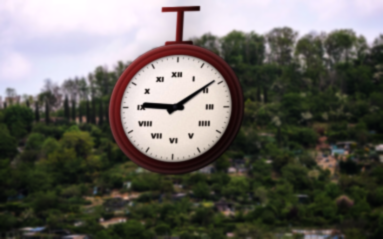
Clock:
9.09
